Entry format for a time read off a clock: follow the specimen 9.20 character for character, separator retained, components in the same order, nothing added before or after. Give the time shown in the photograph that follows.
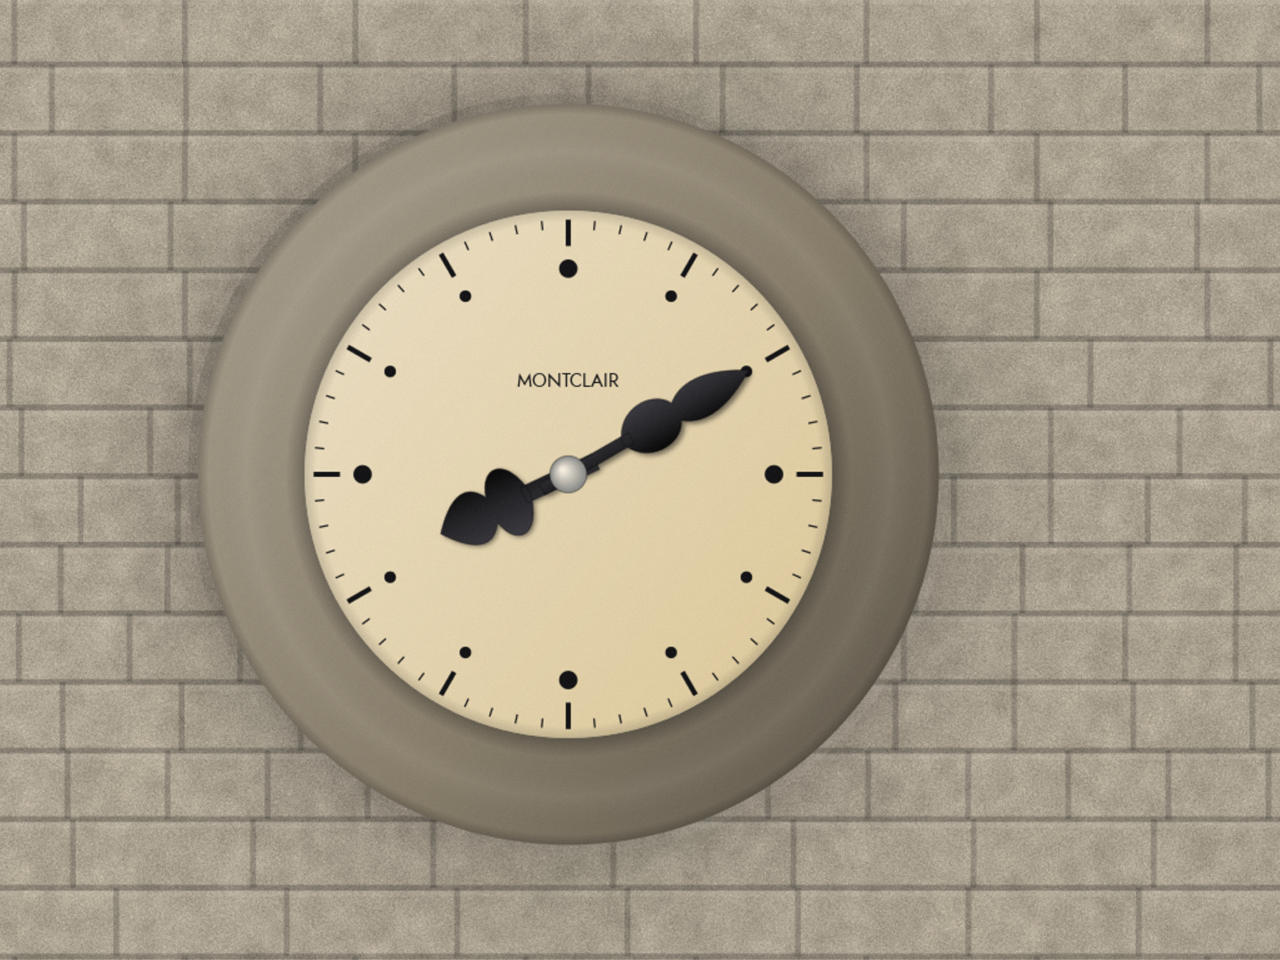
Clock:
8.10
